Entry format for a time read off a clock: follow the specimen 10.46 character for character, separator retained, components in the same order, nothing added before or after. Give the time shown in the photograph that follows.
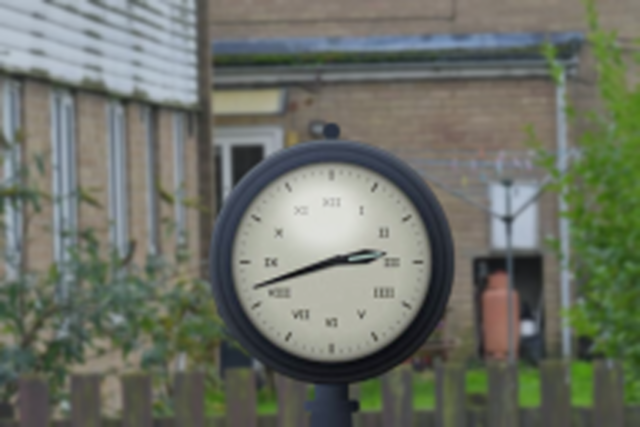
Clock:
2.42
